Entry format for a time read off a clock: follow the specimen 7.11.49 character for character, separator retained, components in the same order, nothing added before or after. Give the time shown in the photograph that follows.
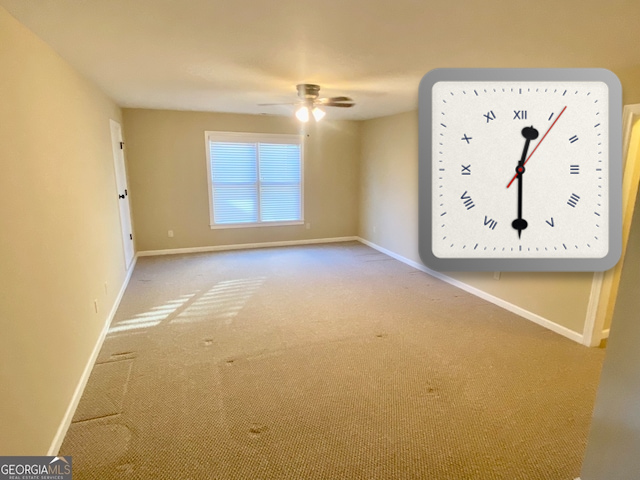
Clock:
12.30.06
